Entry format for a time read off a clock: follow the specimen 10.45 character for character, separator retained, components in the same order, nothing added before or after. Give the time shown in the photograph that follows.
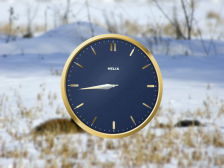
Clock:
8.44
